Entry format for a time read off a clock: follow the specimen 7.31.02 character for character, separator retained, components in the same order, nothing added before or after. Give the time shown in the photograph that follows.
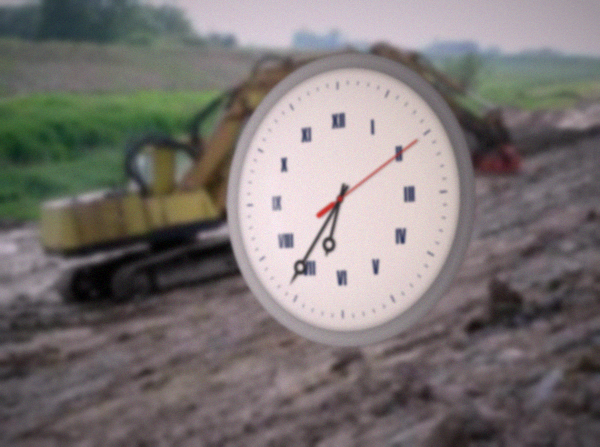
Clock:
6.36.10
